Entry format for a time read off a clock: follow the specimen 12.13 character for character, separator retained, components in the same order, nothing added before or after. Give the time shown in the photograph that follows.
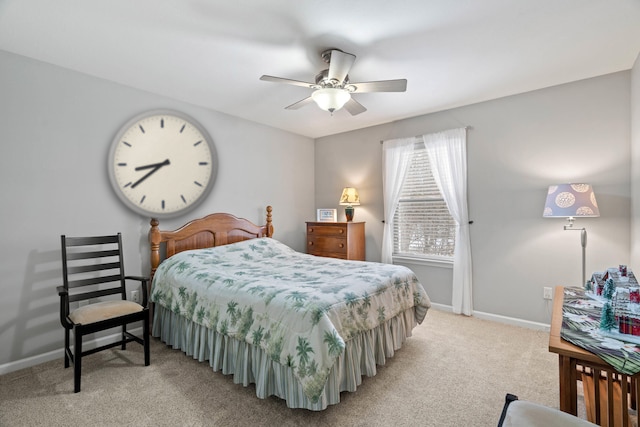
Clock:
8.39
